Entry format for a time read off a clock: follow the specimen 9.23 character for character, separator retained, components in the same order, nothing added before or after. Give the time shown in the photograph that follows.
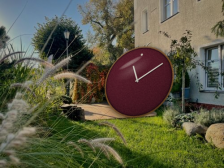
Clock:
11.09
